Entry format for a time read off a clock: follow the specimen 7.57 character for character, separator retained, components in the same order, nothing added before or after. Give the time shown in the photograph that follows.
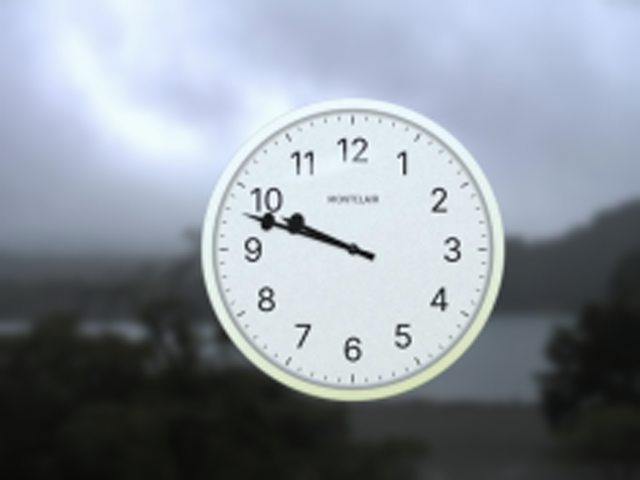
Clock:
9.48
